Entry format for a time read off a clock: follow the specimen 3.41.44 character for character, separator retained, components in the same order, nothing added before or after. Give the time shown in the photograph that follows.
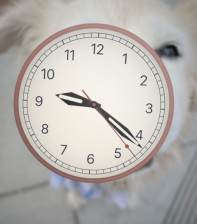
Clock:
9.21.23
